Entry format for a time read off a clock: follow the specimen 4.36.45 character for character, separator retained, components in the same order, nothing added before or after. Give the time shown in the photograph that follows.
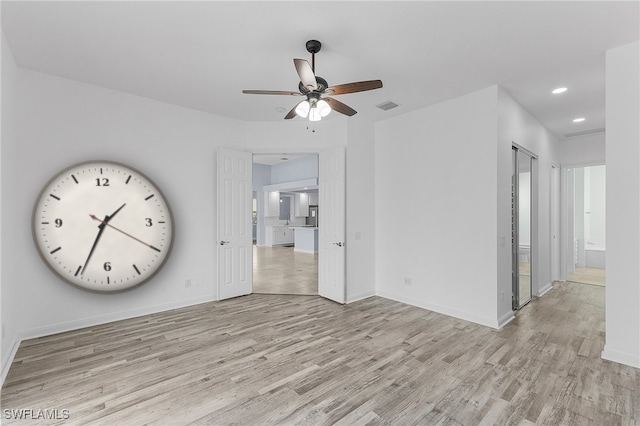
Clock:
1.34.20
